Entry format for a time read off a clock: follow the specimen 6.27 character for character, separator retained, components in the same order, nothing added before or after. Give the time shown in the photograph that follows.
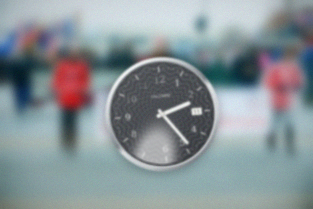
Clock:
2.24
